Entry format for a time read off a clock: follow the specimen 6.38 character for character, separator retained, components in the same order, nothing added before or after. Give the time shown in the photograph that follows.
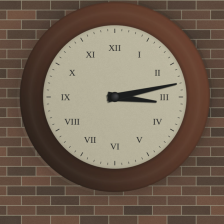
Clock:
3.13
